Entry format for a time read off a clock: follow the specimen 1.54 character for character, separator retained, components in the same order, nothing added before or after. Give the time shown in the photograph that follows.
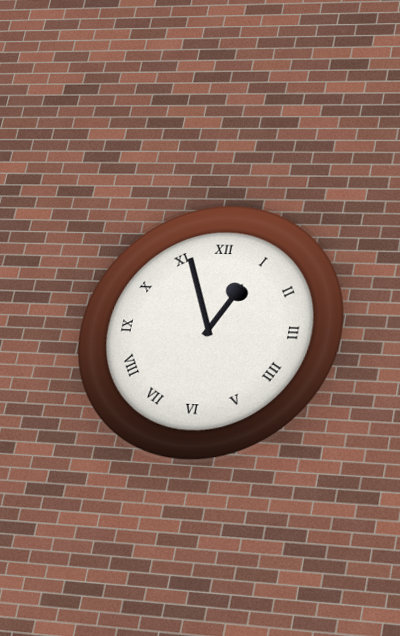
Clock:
12.56
